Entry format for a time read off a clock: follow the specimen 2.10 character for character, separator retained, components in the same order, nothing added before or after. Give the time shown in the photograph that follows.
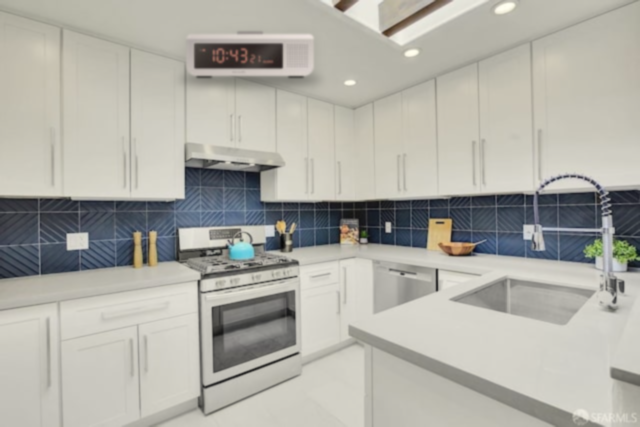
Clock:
10.43
